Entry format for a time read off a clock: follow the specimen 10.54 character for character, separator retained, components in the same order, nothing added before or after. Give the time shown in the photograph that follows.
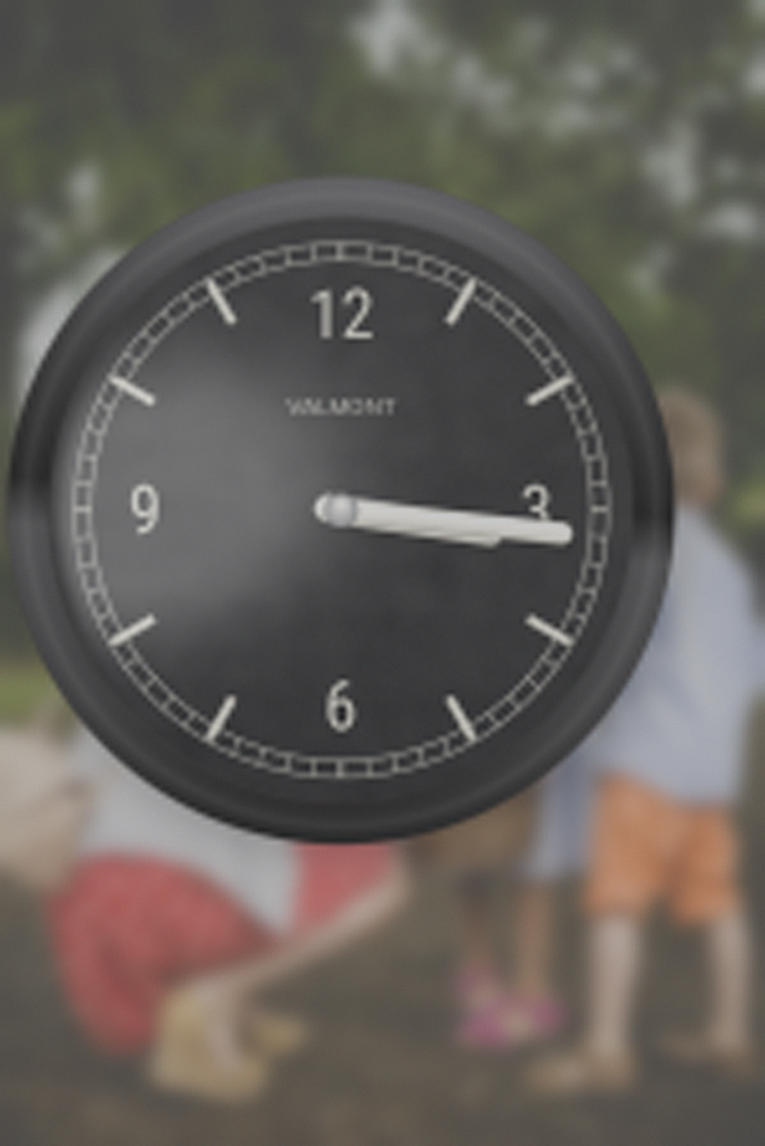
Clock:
3.16
